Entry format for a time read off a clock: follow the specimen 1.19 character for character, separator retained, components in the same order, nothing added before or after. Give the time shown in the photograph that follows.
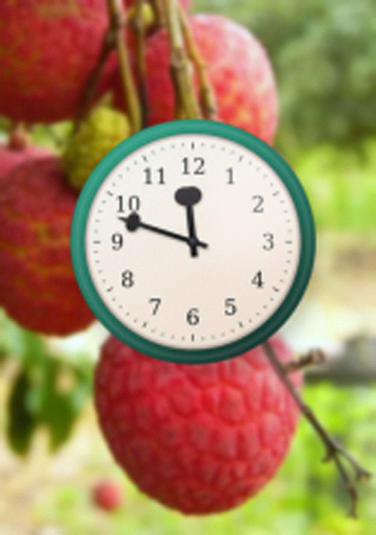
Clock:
11.48
